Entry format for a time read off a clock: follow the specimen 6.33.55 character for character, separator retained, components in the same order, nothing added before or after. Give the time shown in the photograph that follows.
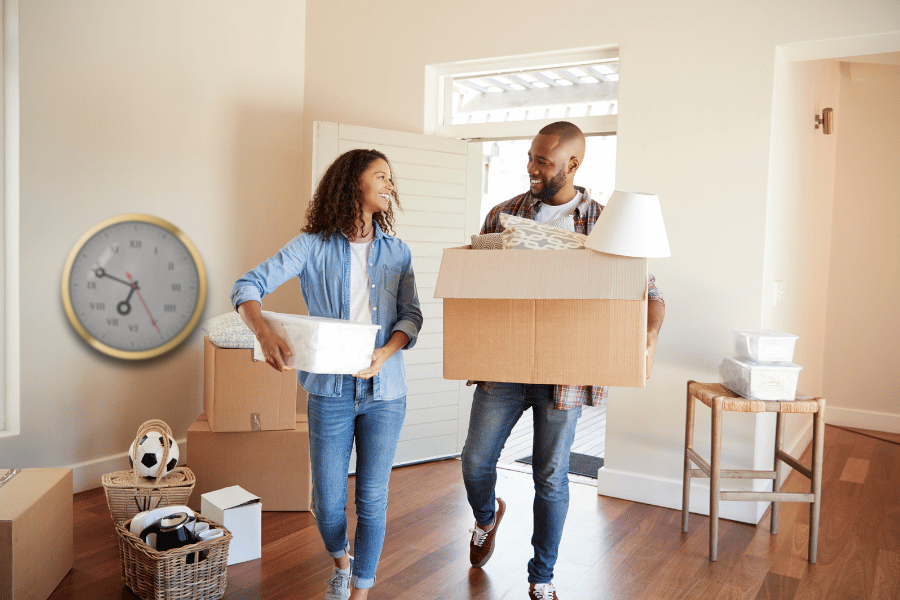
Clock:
6.48.25
